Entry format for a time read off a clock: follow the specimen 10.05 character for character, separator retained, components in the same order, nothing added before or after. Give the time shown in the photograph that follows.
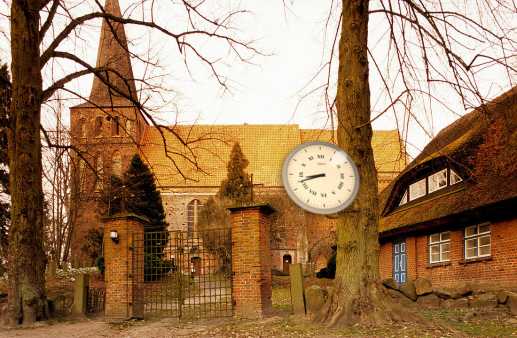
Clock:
8.42
